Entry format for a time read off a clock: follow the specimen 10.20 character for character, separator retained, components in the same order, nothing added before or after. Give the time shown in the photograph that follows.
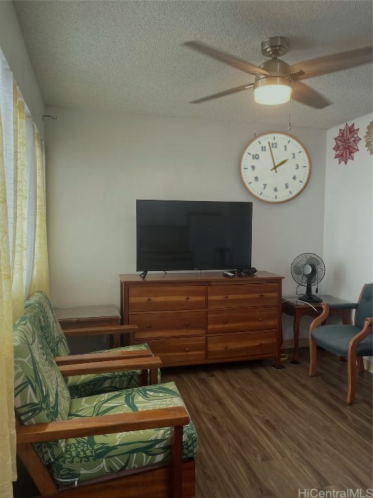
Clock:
1.58
